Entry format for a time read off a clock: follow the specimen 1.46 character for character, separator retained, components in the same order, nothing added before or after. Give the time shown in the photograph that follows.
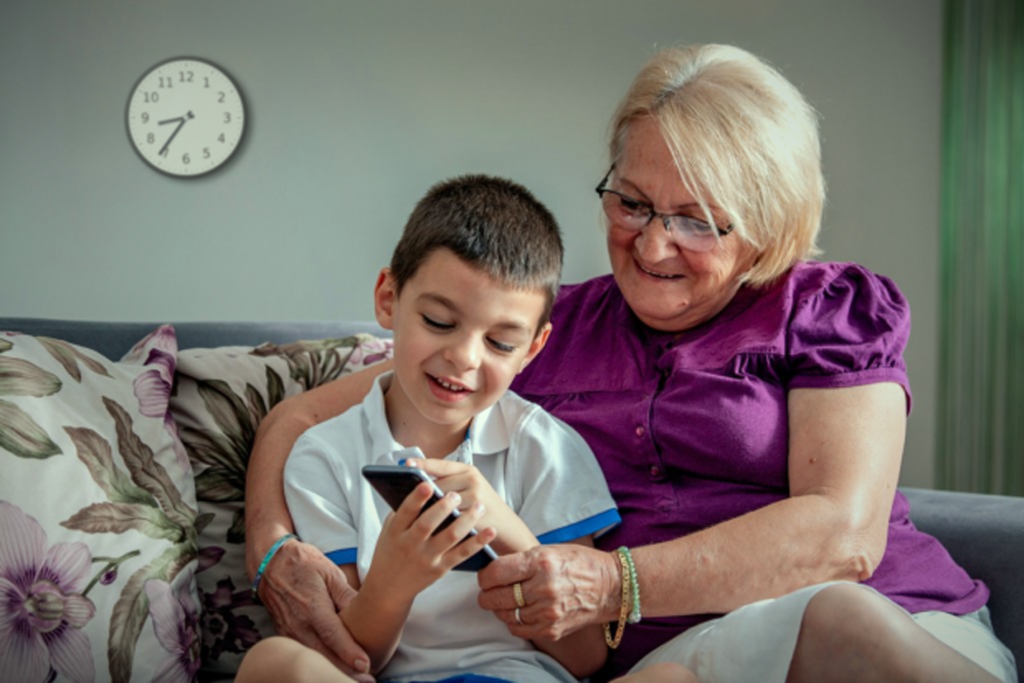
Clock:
8.36
